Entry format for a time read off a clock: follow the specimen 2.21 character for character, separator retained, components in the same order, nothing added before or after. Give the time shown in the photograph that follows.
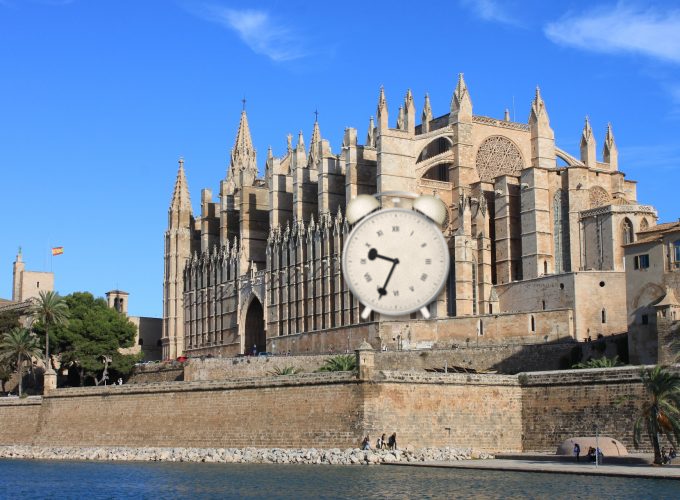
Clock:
9.34
